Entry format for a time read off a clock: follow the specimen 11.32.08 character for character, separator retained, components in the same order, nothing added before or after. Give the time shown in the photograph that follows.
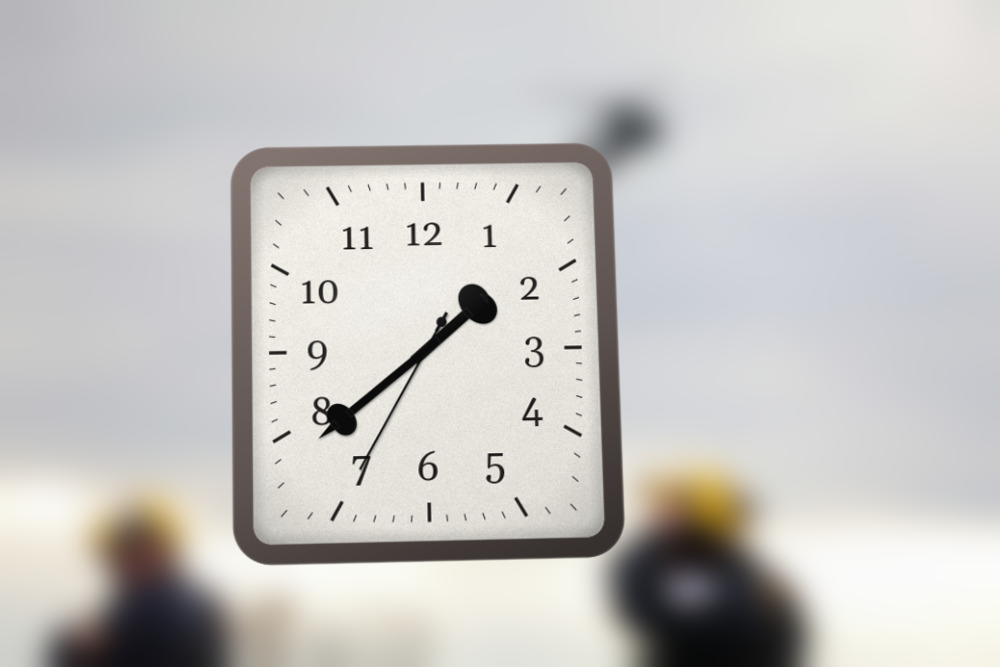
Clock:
1.38.35
